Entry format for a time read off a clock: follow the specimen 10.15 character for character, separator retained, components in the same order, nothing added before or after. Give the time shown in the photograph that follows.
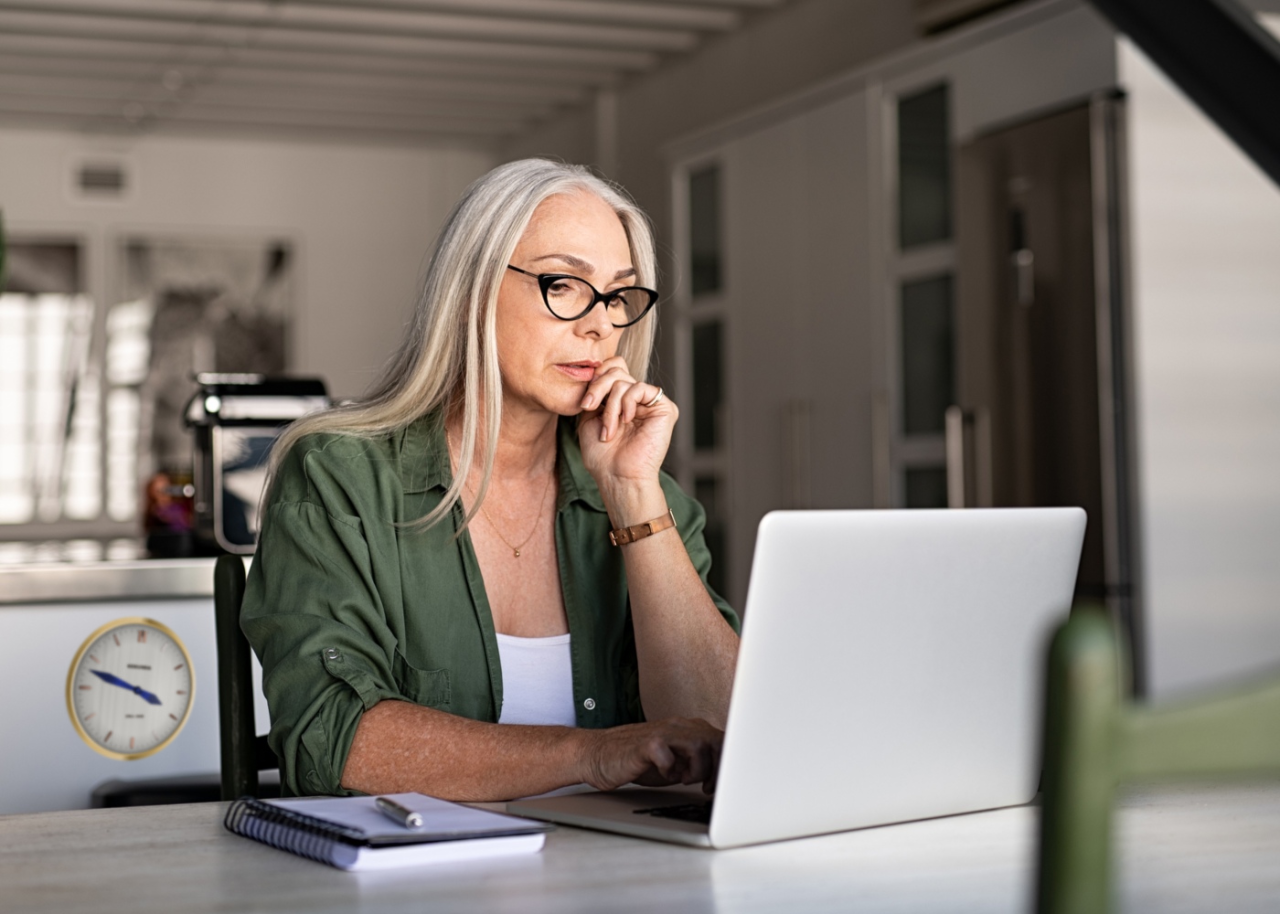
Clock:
3.48
